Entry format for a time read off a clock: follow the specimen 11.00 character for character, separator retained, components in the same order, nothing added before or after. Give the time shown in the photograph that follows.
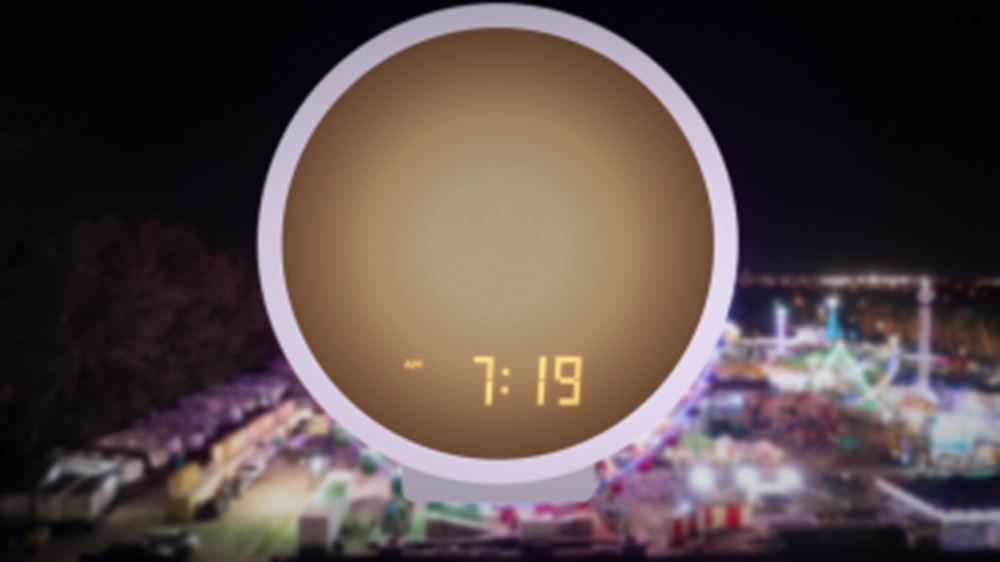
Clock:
7.19
